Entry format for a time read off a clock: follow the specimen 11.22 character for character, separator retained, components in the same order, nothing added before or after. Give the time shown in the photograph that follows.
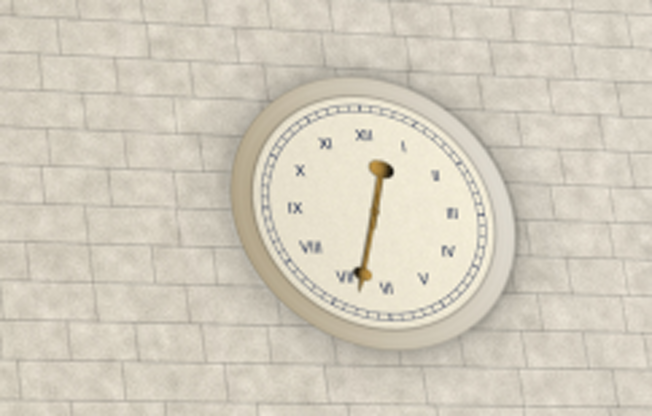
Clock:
12.33
